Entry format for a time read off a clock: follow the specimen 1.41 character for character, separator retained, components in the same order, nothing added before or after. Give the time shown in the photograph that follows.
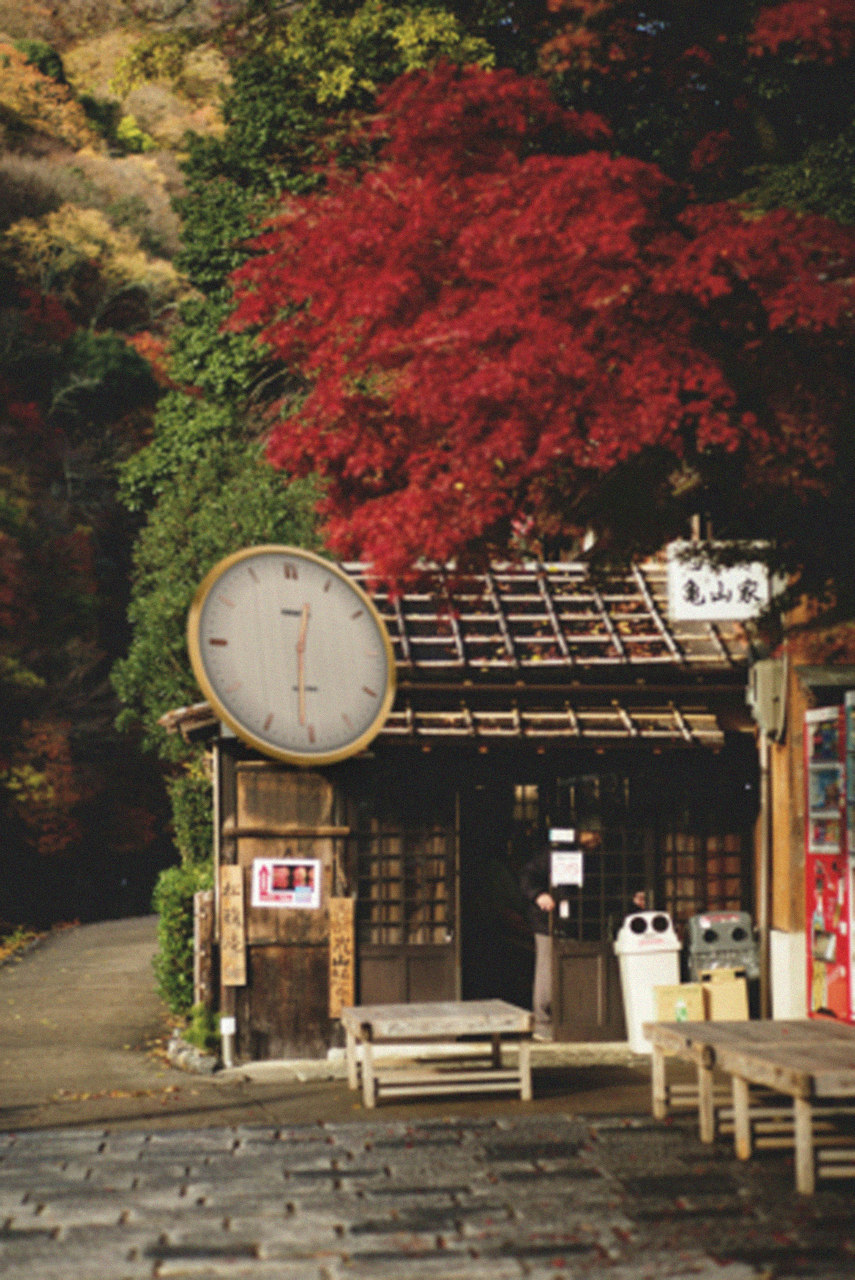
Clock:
12.31
